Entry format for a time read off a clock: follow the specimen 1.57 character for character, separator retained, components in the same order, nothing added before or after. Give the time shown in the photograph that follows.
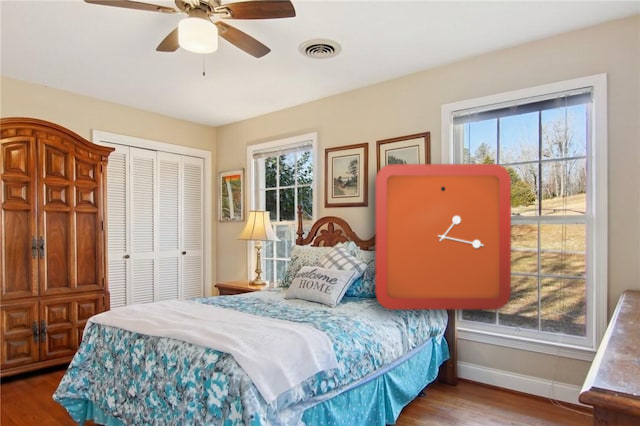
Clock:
1.17
